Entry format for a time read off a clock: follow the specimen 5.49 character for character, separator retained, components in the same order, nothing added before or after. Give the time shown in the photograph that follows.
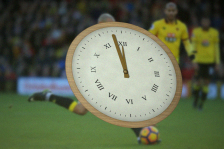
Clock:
11.58
